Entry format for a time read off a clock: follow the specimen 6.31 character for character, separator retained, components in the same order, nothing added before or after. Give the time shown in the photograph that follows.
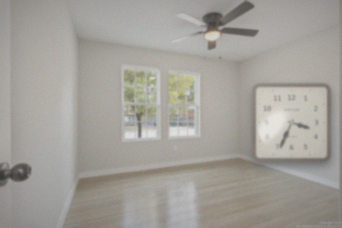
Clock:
3.34
